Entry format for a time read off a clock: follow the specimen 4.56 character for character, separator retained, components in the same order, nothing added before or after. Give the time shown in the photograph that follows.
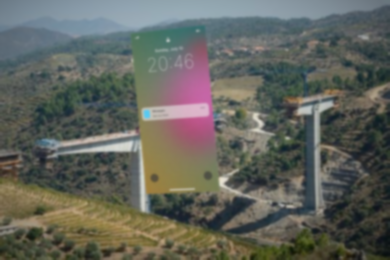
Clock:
20.46
